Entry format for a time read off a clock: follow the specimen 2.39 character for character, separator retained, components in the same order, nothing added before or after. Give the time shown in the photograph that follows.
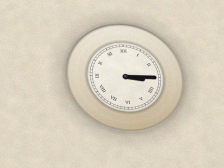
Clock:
3.15
